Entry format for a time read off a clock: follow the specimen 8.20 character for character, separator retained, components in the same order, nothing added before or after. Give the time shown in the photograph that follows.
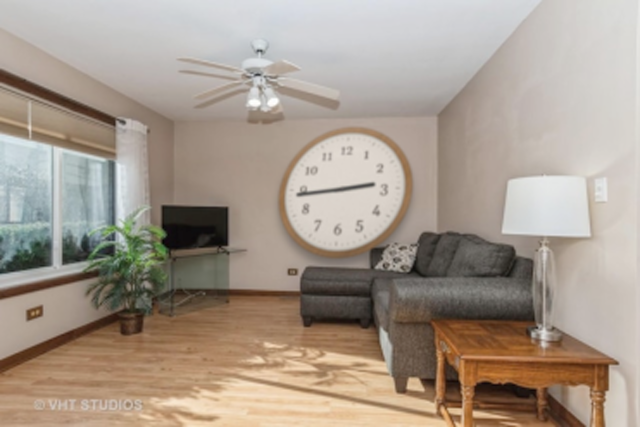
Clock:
2.44
